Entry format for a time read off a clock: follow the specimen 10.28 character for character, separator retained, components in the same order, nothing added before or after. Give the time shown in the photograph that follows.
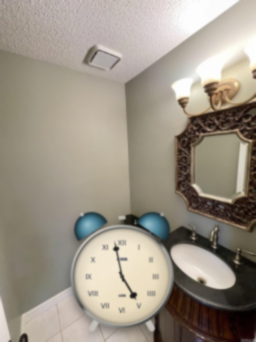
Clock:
4.58
